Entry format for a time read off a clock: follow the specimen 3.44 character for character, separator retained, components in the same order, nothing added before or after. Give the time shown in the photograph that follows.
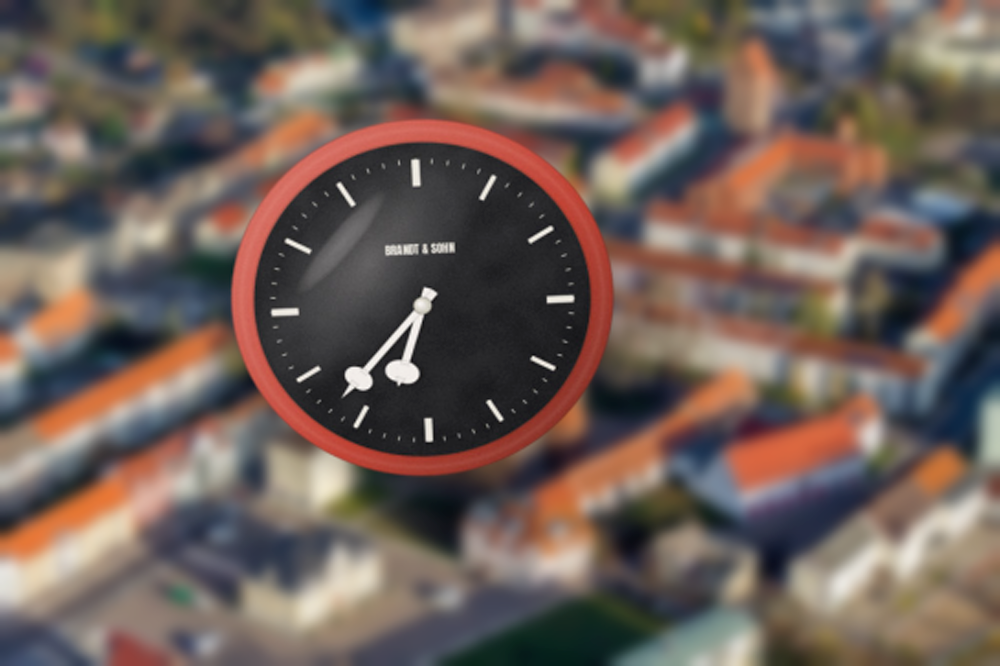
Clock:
6.37
